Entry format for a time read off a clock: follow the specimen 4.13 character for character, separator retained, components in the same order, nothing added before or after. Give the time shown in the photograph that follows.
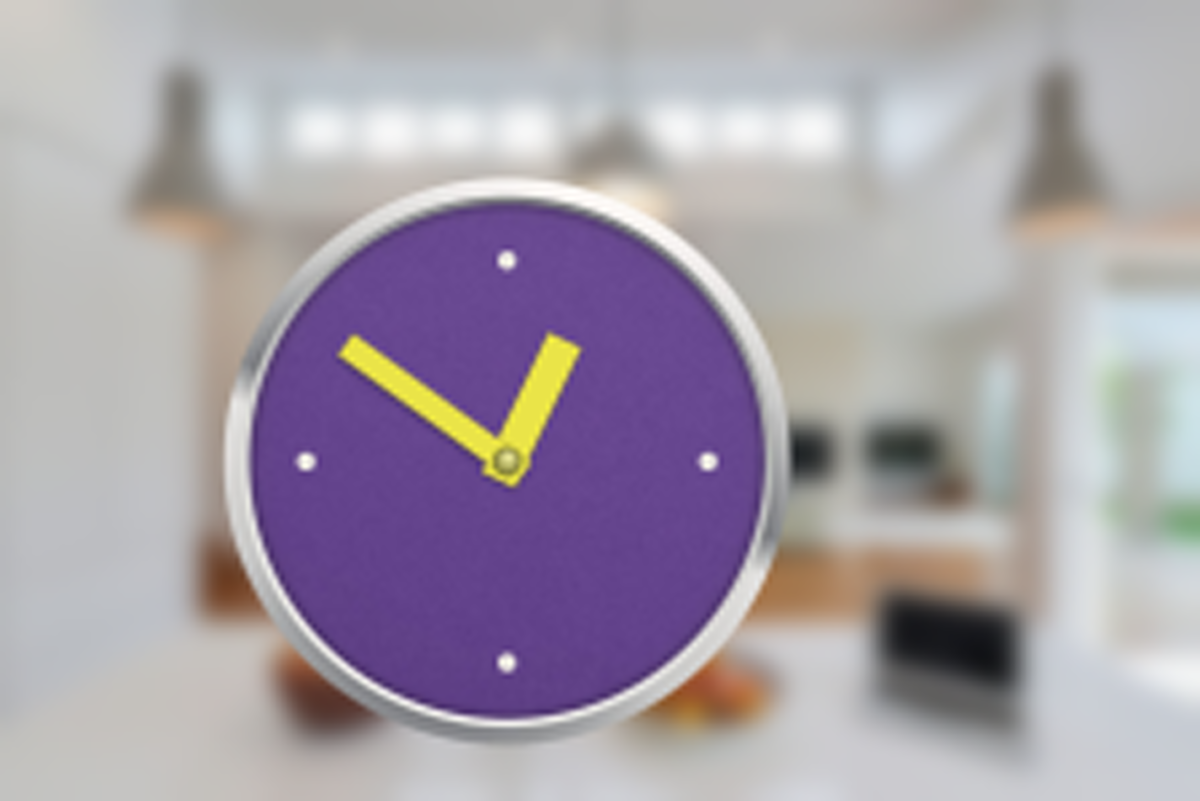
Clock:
12.51
